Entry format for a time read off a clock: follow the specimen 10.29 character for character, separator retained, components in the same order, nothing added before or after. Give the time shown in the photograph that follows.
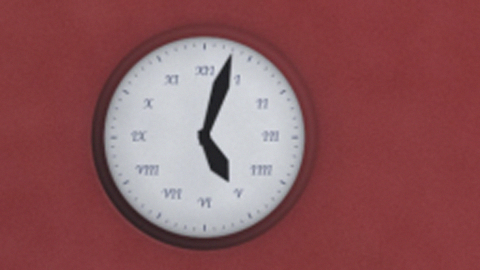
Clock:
5.03
